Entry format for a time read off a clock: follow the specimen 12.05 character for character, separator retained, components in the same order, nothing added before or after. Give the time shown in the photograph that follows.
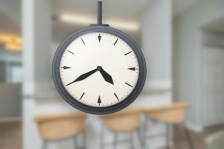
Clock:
4.40
